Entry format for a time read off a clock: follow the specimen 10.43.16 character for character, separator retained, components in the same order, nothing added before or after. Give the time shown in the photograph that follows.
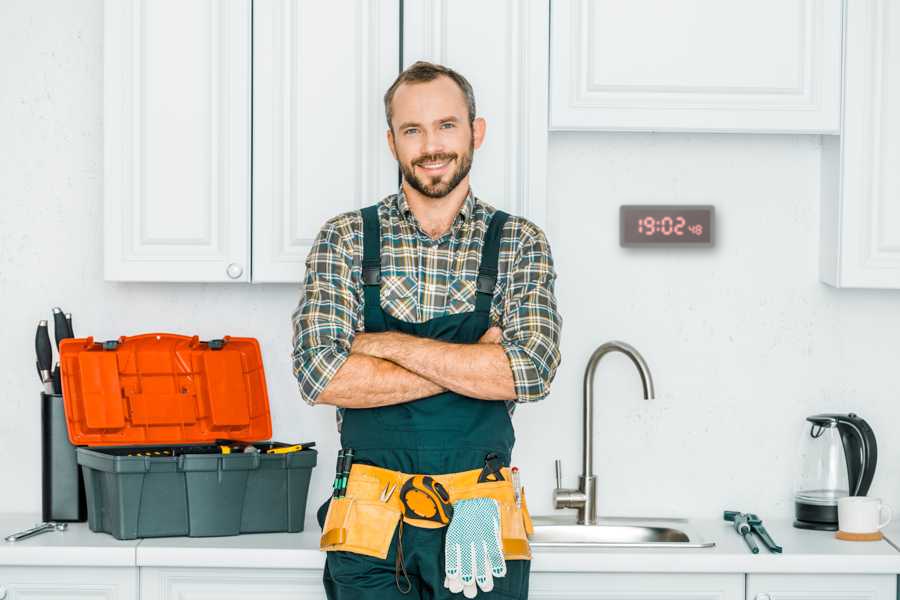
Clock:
19.02.48
